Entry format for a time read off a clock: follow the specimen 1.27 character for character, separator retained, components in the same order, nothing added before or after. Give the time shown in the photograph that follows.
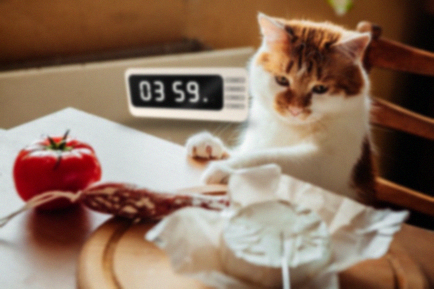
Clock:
3.59
